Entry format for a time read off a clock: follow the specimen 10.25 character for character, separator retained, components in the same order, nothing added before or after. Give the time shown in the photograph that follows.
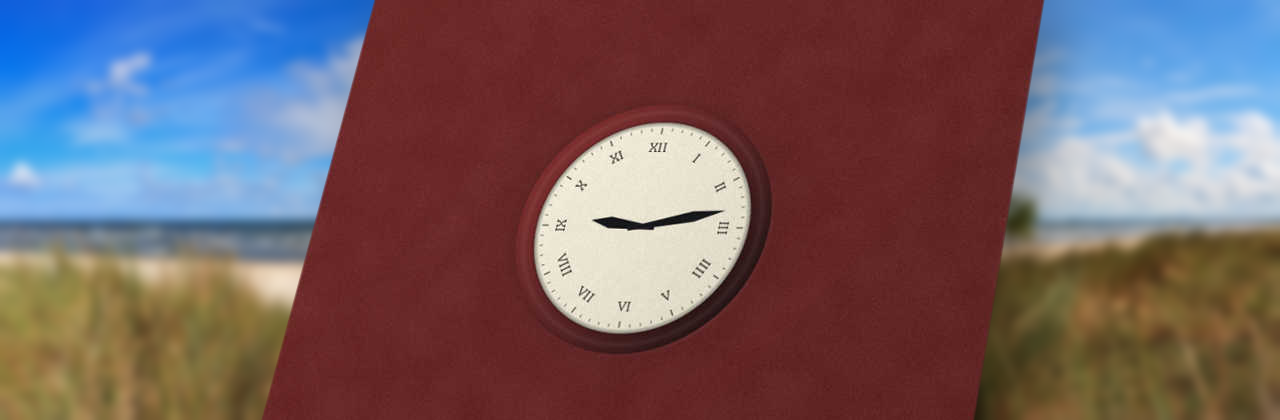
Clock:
9.13
